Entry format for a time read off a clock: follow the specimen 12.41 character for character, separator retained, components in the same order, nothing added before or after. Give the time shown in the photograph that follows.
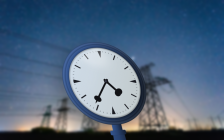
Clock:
4.36
